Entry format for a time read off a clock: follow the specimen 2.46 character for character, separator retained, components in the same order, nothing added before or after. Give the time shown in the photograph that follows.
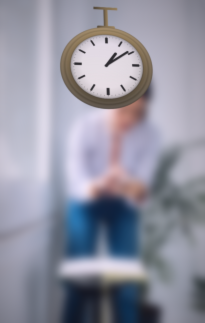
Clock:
1.09
